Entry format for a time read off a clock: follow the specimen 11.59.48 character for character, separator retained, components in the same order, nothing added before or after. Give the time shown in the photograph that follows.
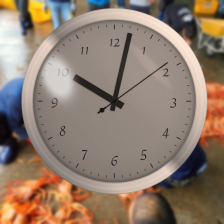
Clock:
10.02.09
